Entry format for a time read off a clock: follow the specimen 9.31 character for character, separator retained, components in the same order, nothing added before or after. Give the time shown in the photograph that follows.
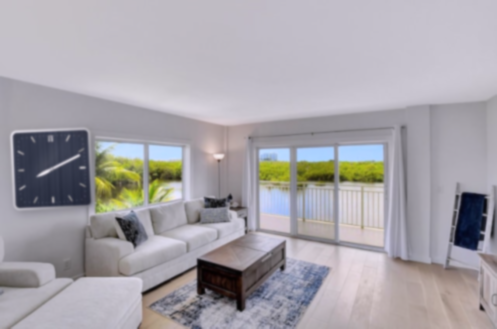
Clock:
8.11
